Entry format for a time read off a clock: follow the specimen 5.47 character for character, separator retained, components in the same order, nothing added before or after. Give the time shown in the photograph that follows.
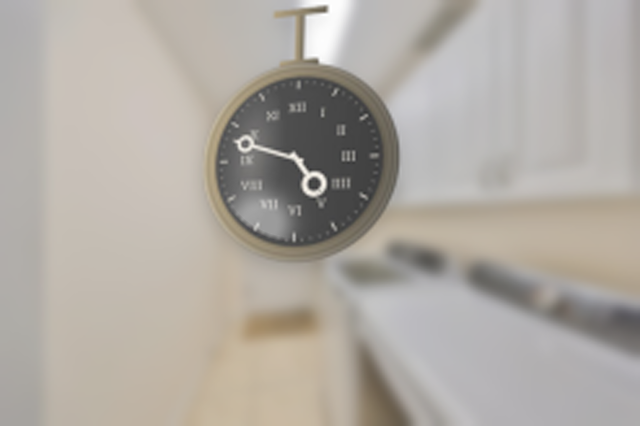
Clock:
4.48
